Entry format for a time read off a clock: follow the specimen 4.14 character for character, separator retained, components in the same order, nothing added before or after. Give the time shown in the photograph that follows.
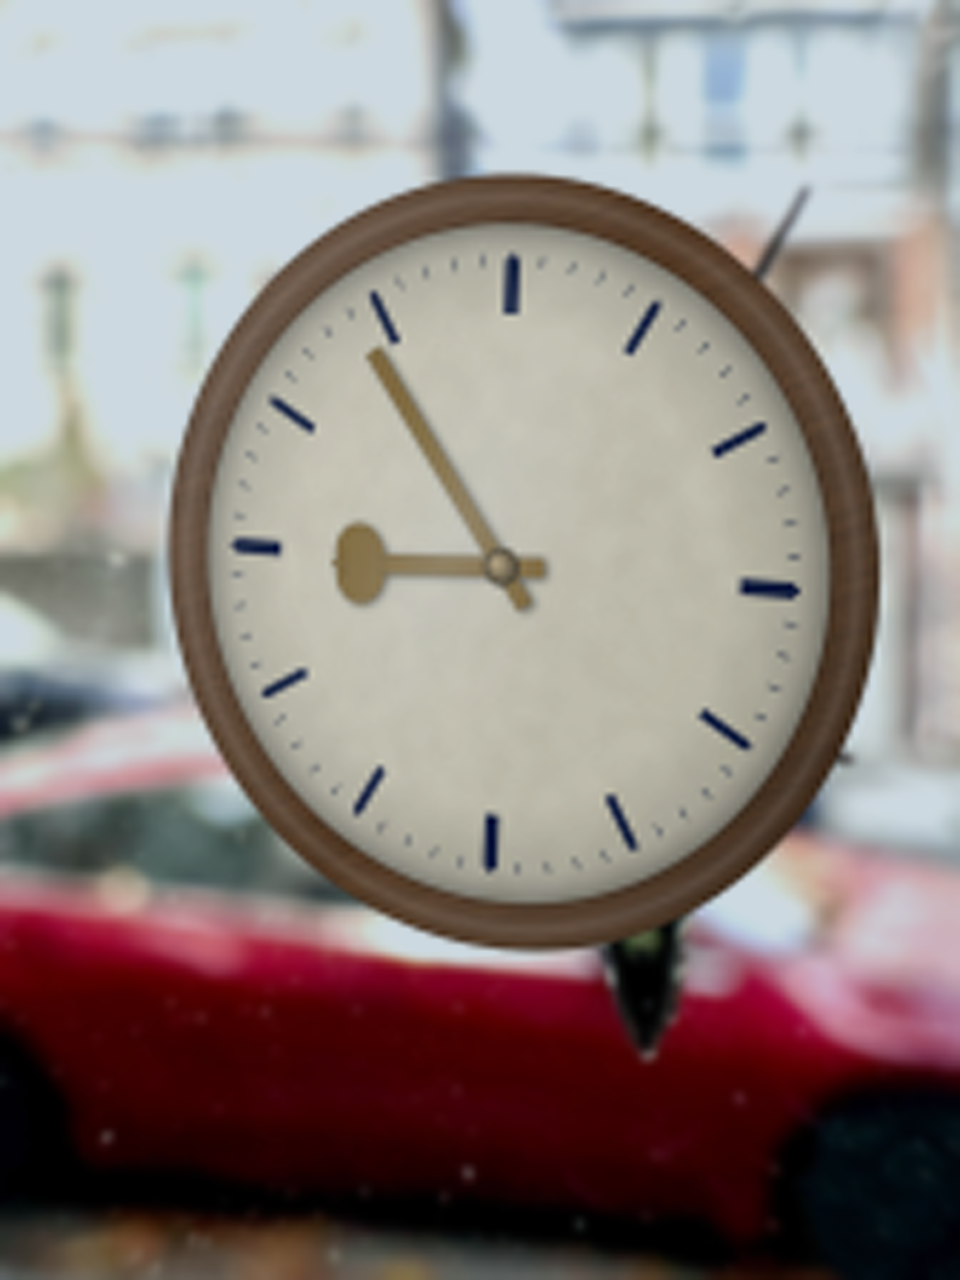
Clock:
8.54
